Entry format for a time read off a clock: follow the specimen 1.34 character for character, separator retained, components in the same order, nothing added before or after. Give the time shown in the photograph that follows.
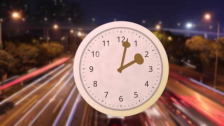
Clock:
2.02
